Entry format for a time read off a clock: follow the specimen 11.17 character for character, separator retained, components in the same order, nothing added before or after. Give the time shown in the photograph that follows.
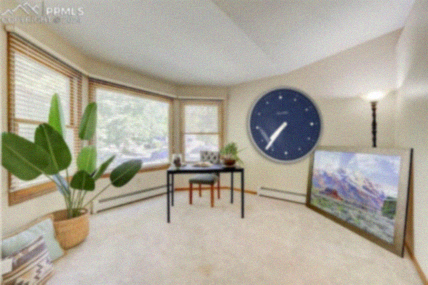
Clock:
7.37
